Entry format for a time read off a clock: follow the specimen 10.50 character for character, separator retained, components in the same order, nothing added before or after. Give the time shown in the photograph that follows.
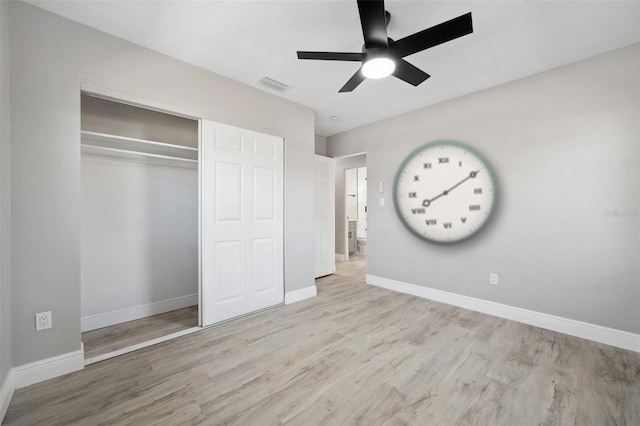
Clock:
8.10
